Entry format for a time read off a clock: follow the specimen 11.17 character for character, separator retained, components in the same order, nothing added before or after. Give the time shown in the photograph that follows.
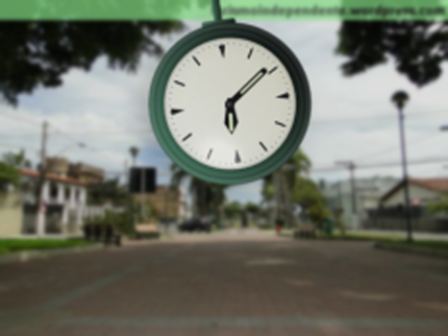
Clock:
6.09
